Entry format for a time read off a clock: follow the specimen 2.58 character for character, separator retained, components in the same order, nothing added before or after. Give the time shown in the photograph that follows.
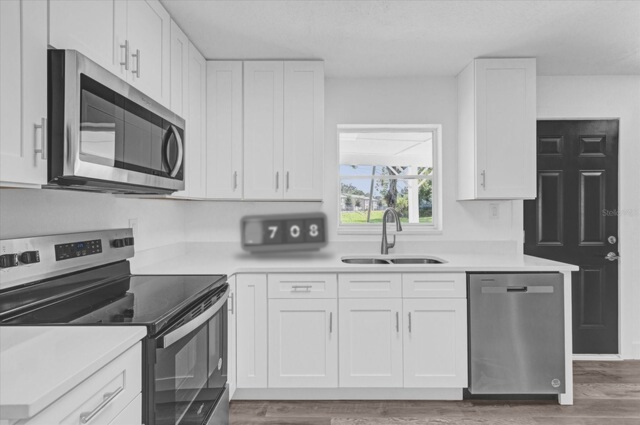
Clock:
7.08
